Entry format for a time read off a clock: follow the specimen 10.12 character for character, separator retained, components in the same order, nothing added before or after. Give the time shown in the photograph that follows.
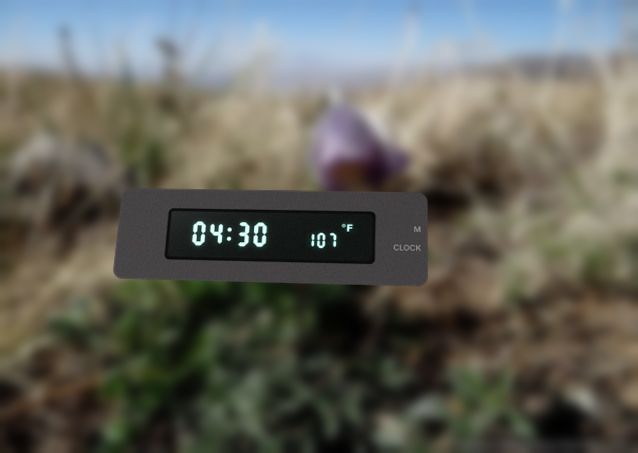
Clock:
4.30
